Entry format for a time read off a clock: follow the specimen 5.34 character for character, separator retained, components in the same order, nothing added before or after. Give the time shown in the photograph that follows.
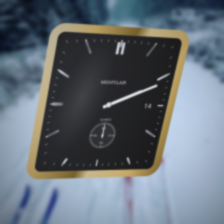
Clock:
2.11
